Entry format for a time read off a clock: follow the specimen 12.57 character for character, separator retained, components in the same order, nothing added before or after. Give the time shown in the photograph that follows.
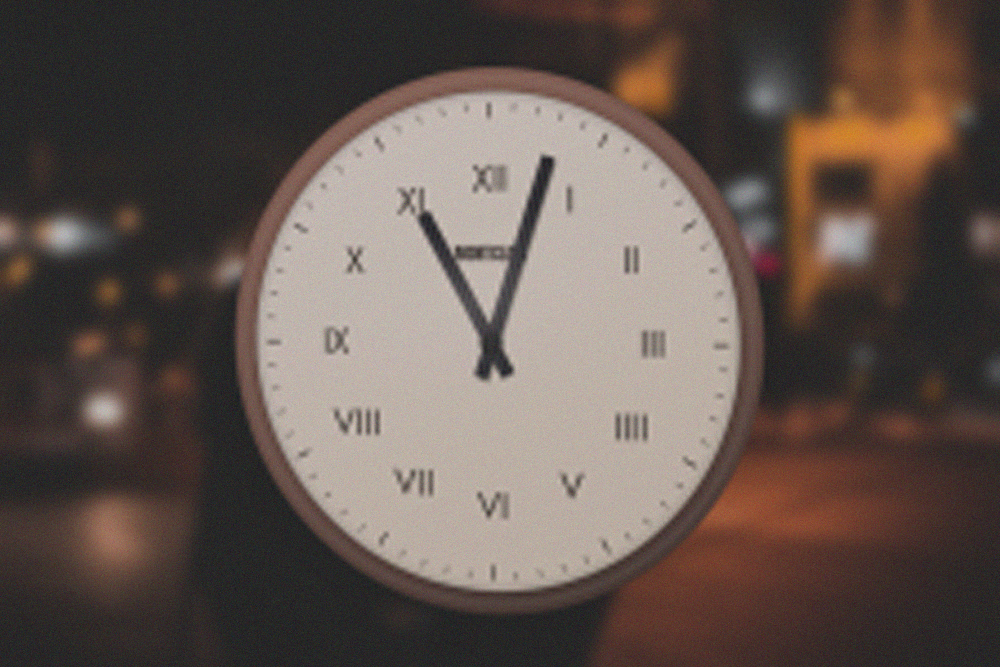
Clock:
11.03
